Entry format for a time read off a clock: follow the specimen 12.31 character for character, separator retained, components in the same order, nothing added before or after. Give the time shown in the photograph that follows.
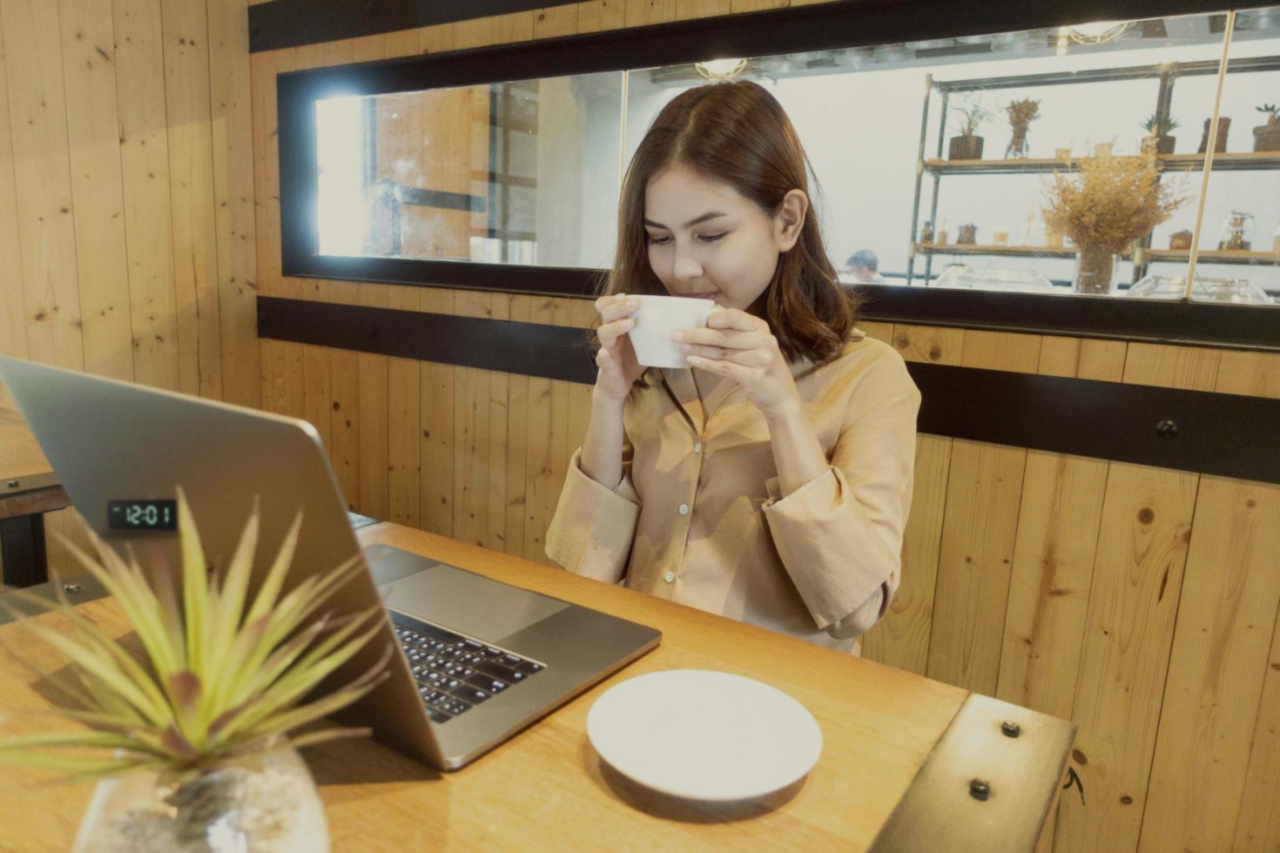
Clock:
12.01
